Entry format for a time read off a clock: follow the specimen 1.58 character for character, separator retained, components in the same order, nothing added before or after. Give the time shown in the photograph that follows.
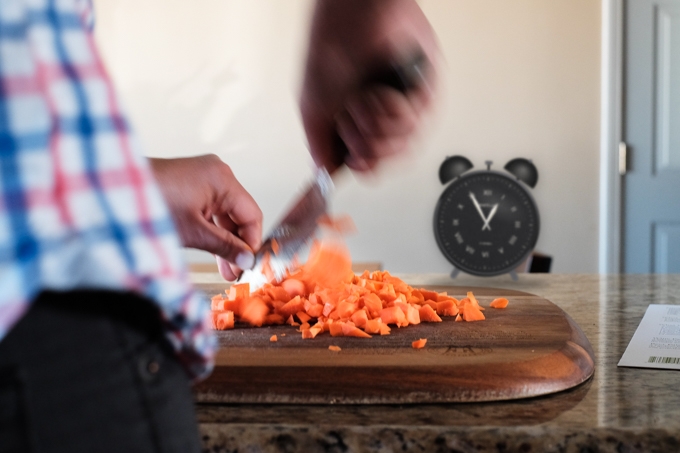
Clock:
12.55
